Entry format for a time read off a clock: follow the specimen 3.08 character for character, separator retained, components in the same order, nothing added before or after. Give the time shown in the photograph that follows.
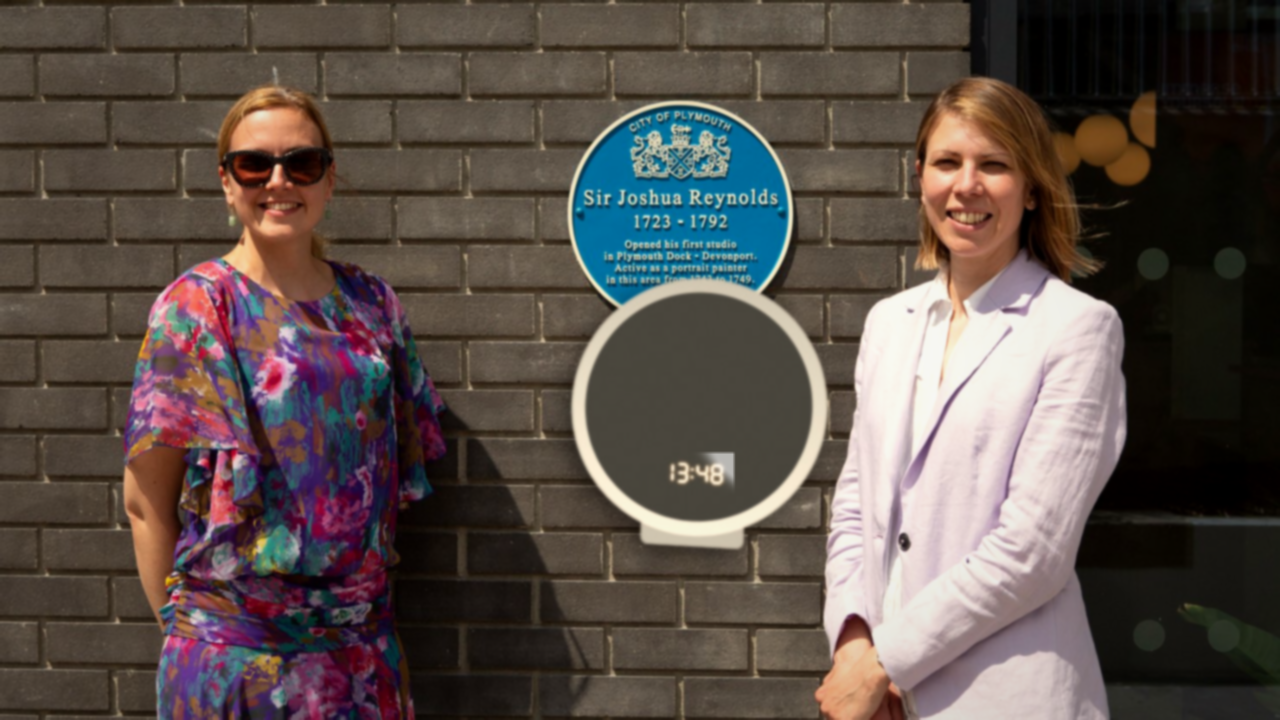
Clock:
13.48
